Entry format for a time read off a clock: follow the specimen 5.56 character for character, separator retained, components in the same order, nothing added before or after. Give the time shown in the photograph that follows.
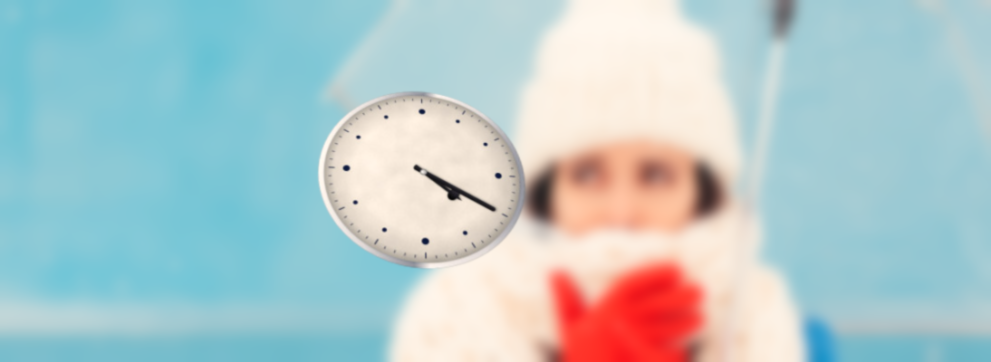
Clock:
4.20
